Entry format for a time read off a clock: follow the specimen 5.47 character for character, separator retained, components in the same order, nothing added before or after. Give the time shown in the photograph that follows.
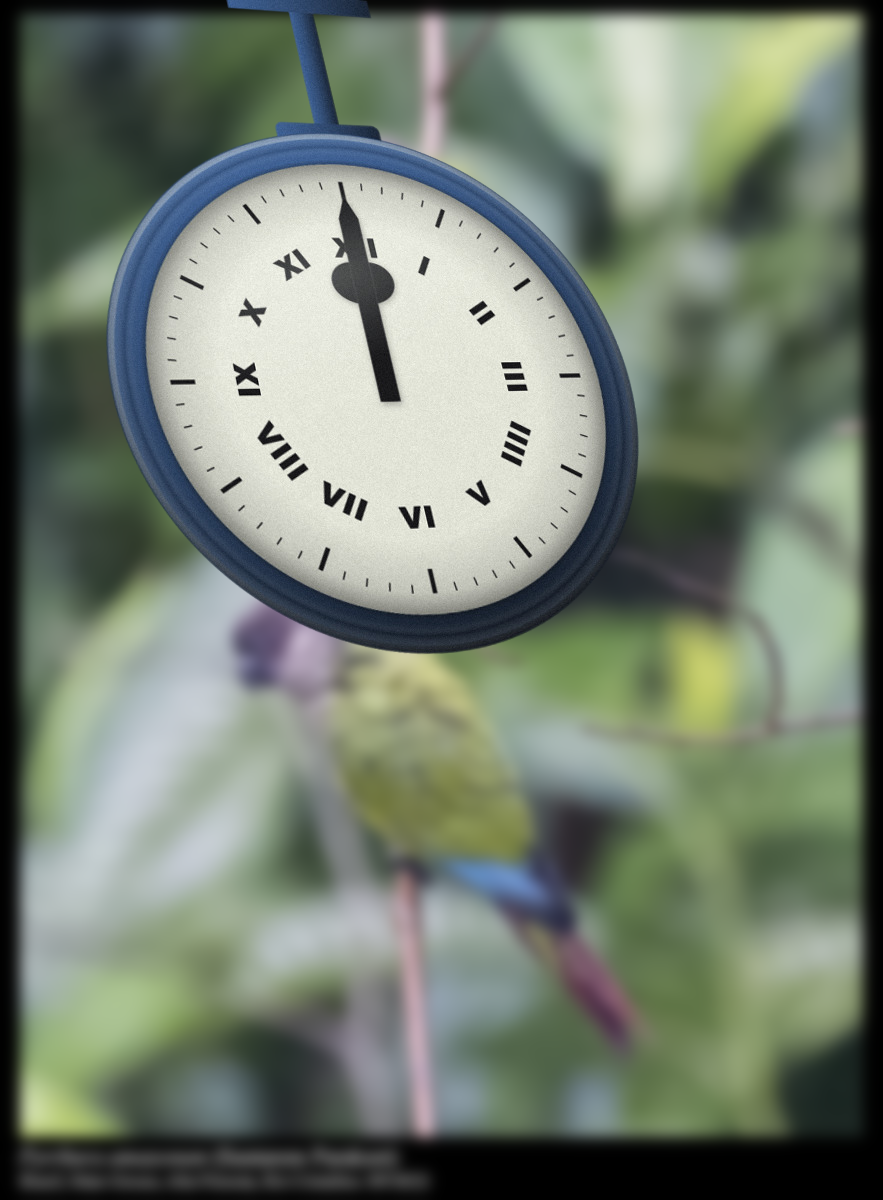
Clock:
12.00
